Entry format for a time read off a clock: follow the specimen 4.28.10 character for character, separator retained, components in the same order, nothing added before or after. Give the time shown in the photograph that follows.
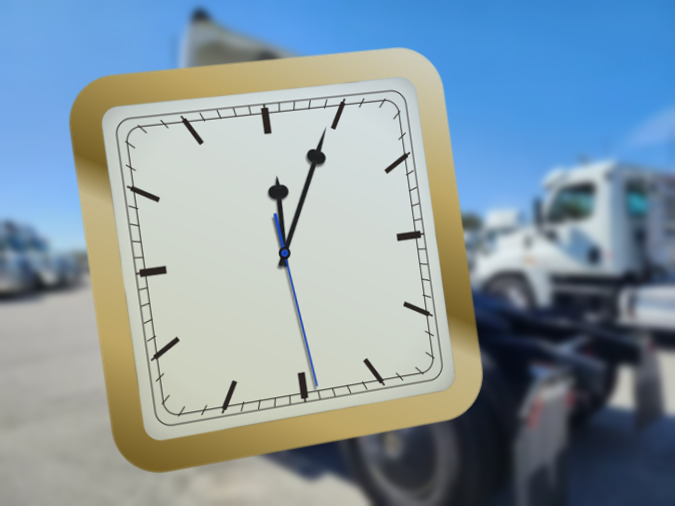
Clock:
12.04.29
